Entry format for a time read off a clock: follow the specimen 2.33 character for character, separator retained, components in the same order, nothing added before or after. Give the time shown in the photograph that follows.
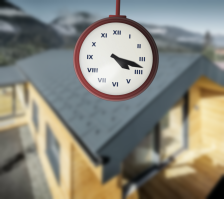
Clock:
4.18
